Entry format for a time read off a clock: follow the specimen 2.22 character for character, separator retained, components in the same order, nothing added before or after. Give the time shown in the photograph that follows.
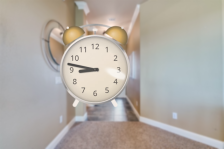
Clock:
8.47
